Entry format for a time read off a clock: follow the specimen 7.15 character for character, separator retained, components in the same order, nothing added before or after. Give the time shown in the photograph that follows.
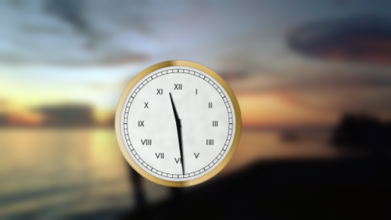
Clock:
11.29
